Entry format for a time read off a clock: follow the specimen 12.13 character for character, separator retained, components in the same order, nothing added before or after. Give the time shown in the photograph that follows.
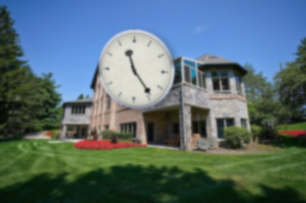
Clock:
11.24
